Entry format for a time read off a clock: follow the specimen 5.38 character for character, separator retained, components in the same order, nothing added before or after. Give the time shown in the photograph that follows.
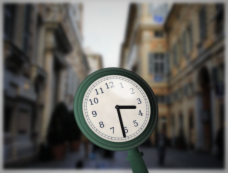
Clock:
3.31
